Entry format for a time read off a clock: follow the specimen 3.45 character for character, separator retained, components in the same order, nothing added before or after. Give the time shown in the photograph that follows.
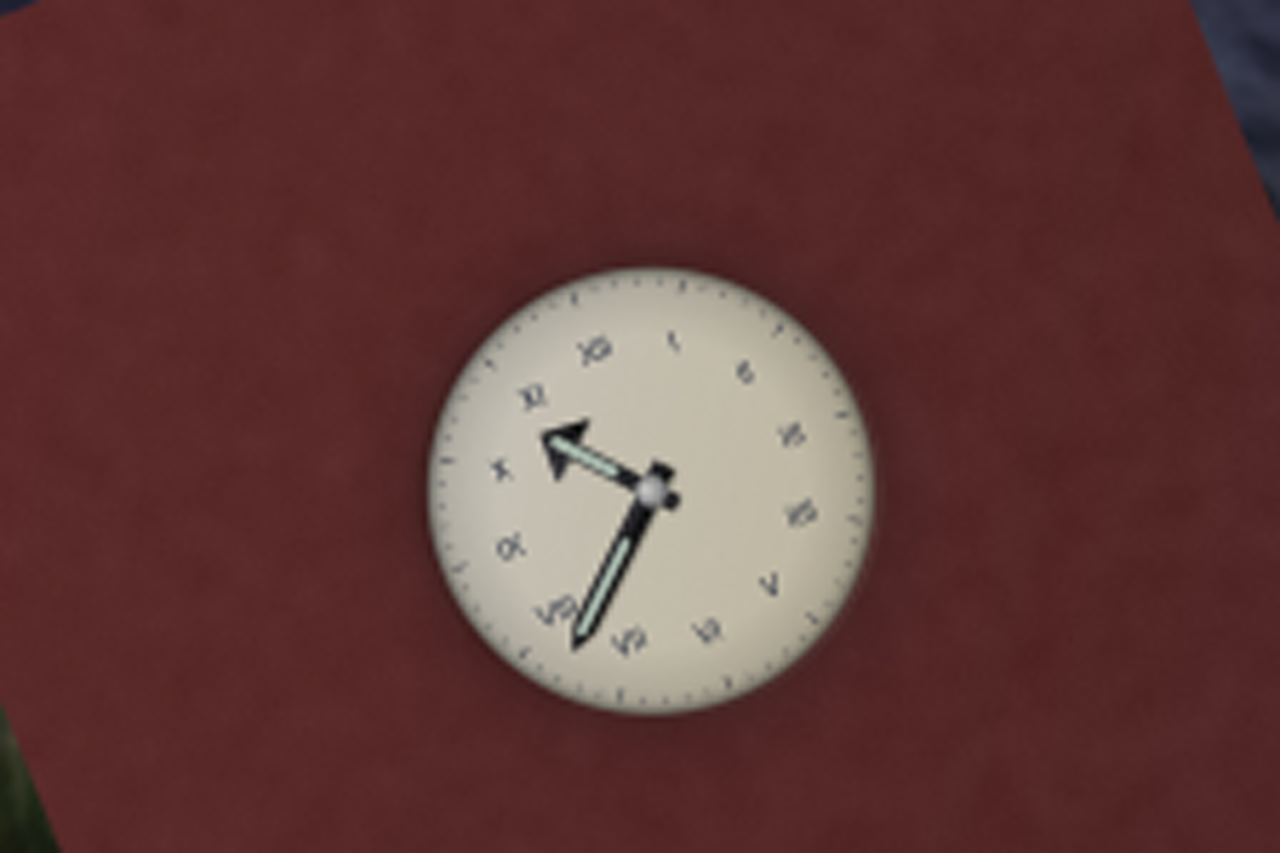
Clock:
10.38
